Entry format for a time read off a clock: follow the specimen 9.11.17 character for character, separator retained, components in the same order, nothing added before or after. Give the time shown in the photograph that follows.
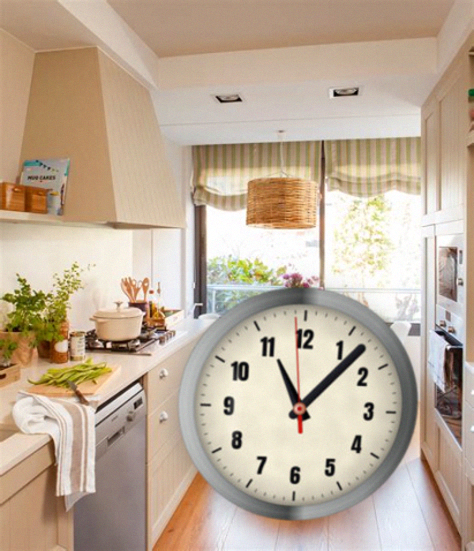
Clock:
11.06.59
